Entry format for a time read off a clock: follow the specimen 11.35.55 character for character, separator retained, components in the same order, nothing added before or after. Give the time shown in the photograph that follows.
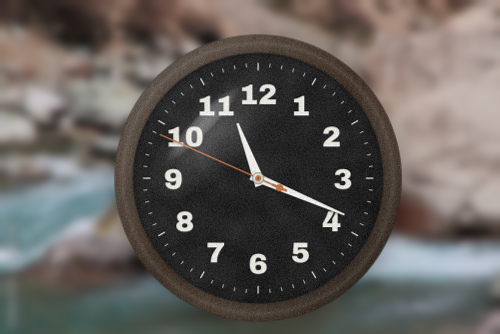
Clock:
11.18.49
